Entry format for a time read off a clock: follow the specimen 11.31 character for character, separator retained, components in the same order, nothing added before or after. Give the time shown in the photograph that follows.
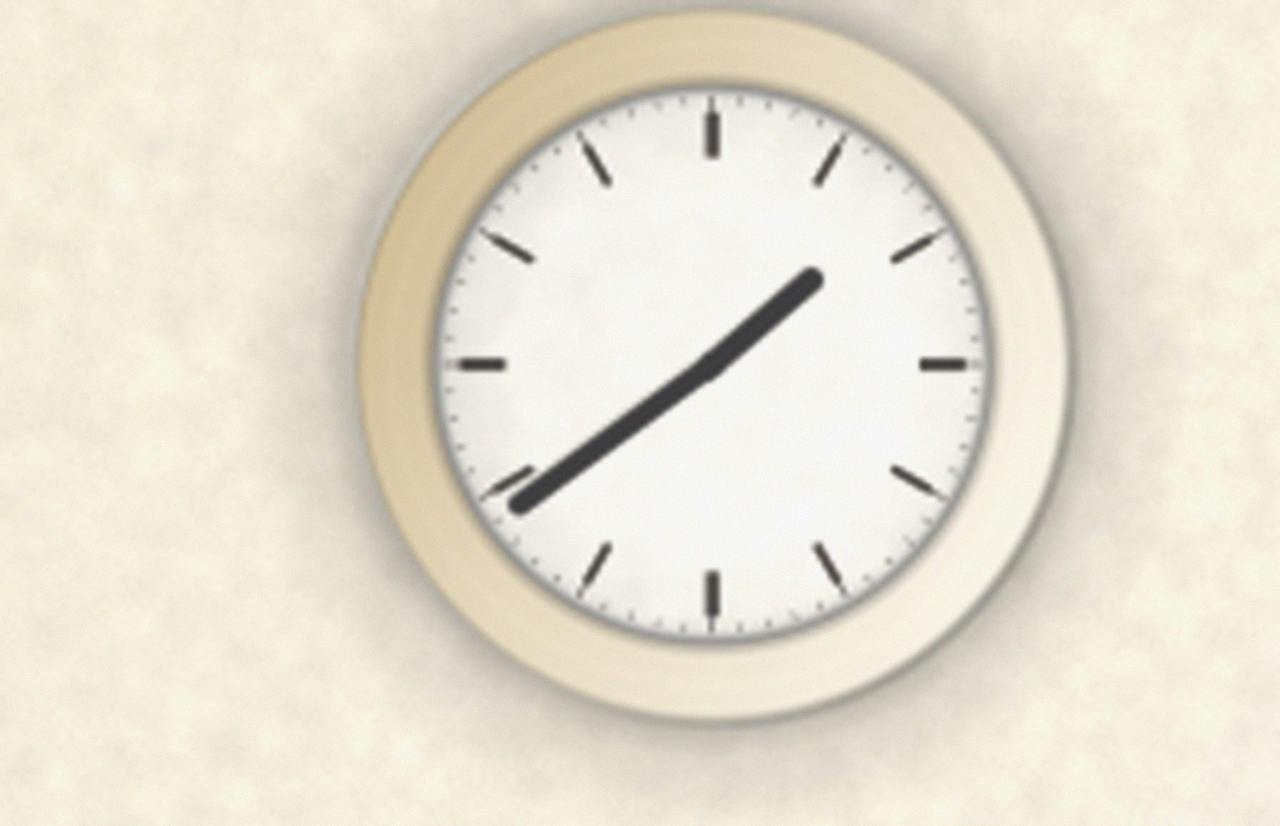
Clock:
1.39
